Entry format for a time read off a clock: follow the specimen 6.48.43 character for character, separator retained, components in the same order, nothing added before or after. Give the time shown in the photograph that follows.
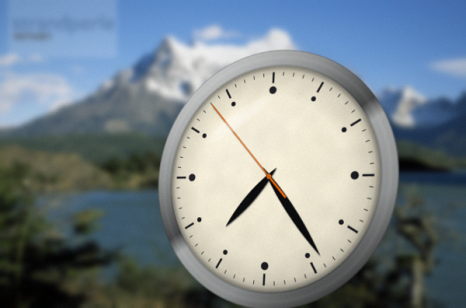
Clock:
7.23.53
